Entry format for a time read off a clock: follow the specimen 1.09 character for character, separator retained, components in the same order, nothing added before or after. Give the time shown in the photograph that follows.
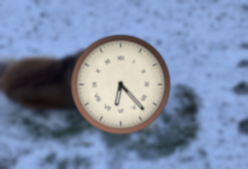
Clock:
6.23
